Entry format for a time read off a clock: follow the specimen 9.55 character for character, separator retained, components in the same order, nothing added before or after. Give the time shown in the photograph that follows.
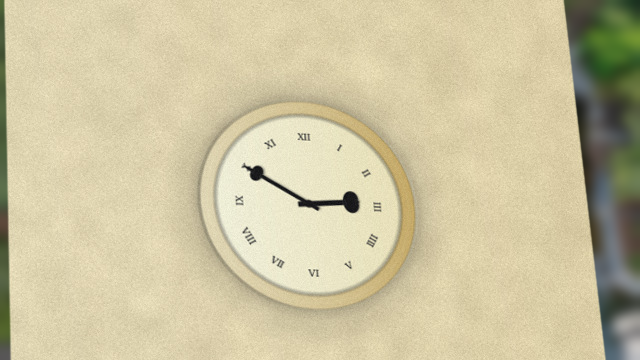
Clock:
2.50
